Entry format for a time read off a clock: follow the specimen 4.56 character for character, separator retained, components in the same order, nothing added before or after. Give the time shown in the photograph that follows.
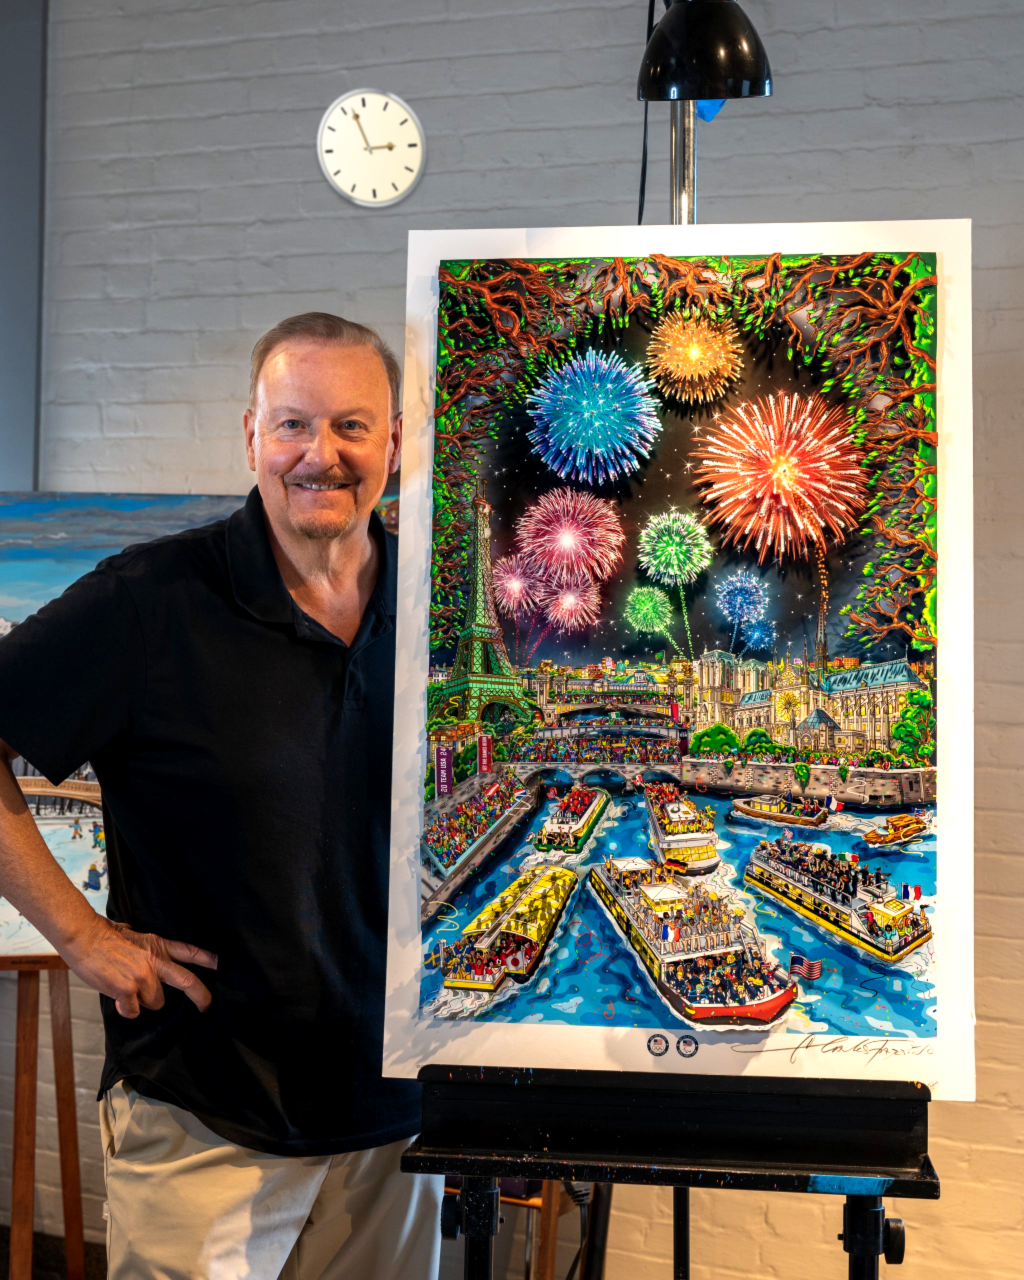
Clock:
2.57
